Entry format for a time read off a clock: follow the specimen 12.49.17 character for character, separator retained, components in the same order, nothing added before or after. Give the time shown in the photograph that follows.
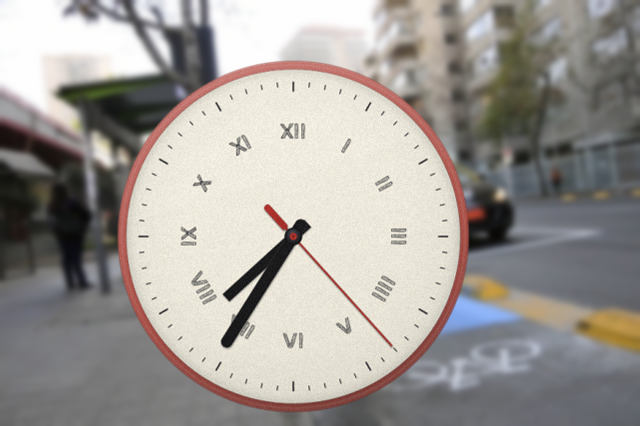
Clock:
7.35.23
